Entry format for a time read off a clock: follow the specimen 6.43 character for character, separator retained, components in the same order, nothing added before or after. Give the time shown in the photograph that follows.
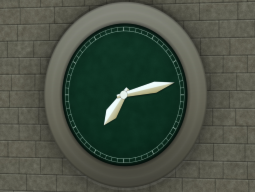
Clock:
7.13
